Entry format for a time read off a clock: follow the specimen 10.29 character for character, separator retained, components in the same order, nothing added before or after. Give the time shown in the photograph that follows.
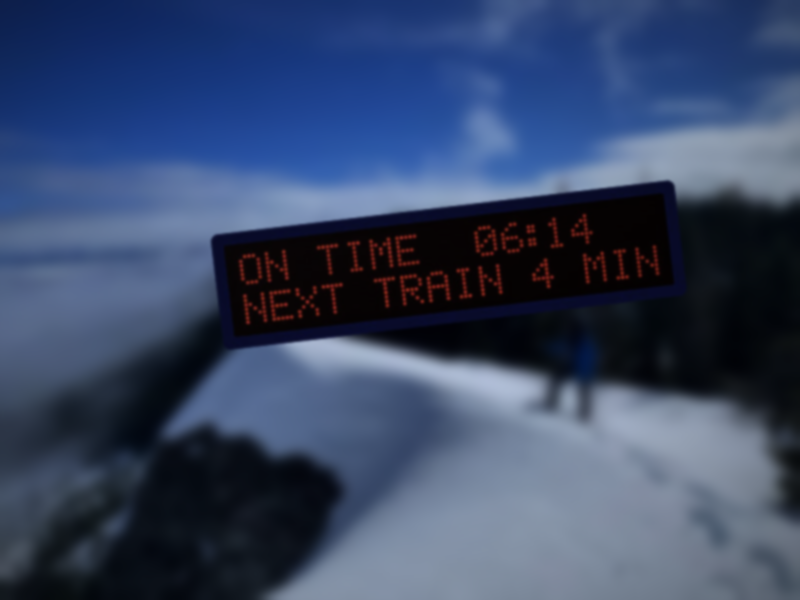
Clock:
6.14
